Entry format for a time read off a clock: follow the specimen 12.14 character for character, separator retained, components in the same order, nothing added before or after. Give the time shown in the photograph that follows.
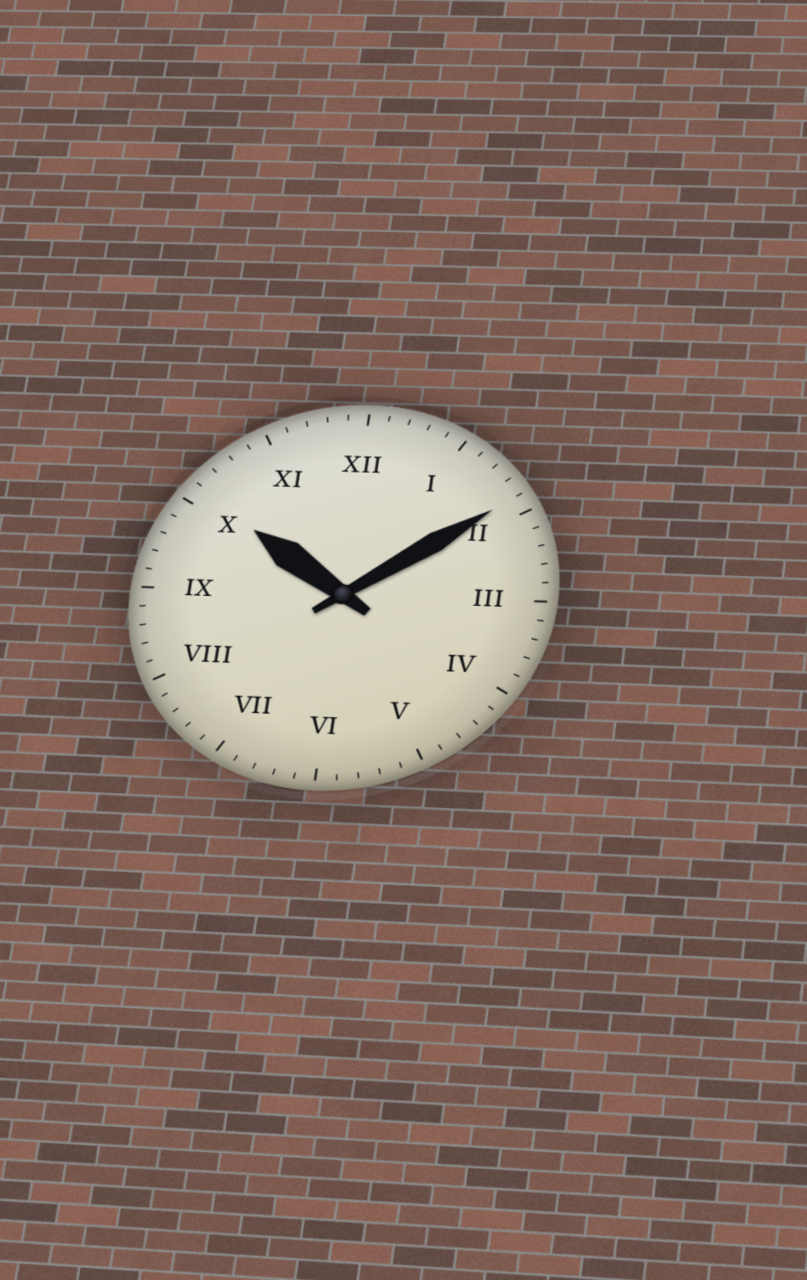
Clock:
10.09
